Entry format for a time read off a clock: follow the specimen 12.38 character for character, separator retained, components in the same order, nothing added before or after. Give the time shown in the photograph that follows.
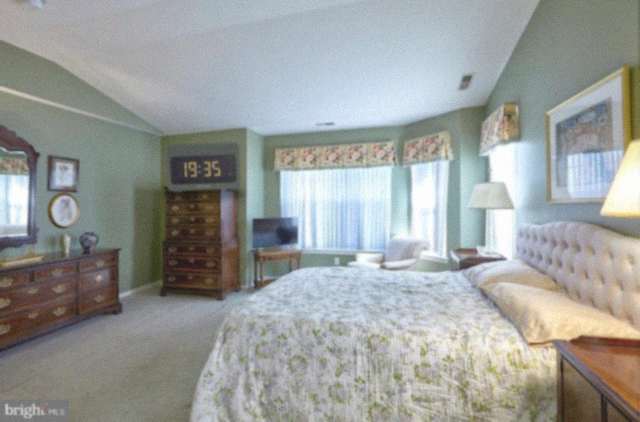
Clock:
19.35
